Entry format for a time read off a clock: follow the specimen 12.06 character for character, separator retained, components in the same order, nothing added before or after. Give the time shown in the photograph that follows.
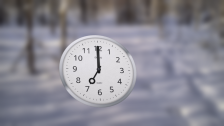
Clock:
7.00
